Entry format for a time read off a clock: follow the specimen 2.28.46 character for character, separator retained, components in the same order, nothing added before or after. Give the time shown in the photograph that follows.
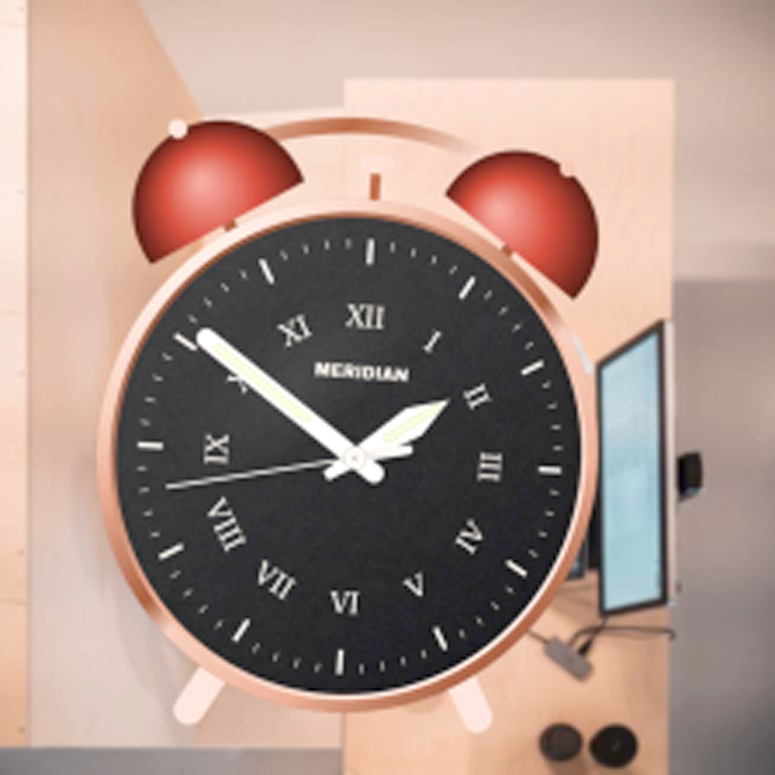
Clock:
1.50.43
